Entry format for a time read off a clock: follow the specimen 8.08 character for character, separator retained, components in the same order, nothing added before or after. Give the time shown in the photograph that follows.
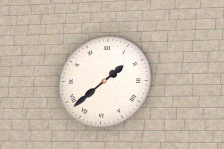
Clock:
1.38
